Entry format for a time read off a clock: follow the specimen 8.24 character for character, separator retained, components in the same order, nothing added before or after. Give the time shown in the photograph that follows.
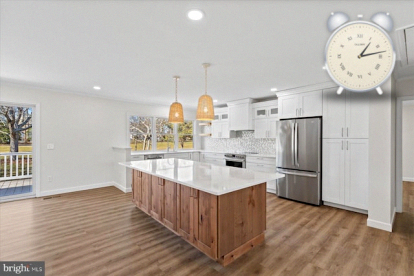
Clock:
1.13
